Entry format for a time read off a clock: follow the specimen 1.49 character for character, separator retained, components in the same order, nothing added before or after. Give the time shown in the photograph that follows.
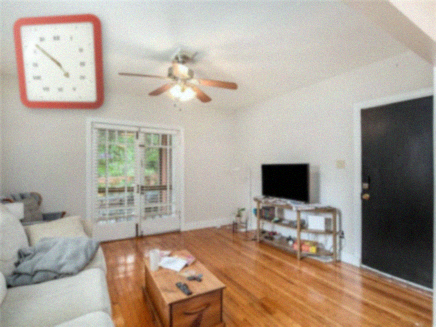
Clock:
4.52
